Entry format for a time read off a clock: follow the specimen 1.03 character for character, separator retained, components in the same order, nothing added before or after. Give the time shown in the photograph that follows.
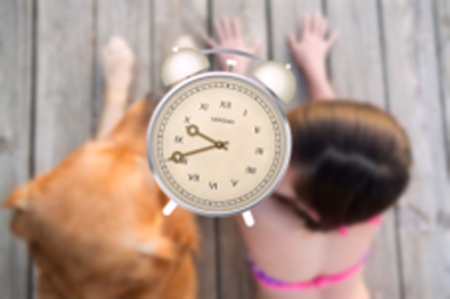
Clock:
9.41
